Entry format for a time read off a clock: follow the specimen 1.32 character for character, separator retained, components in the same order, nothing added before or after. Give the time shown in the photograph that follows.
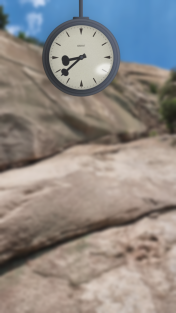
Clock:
8.38
